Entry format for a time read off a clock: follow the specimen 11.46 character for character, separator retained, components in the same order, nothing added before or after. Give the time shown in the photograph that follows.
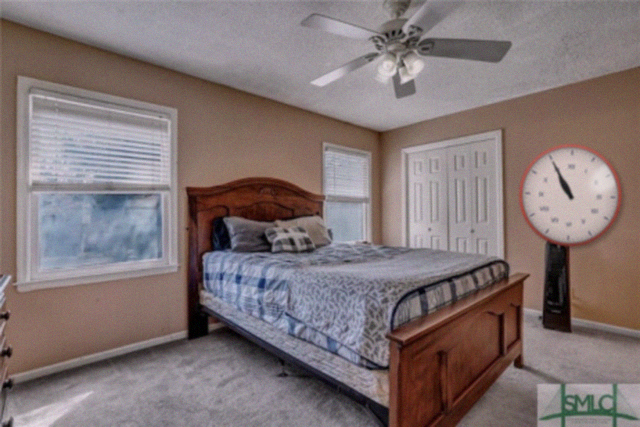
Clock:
10.55
